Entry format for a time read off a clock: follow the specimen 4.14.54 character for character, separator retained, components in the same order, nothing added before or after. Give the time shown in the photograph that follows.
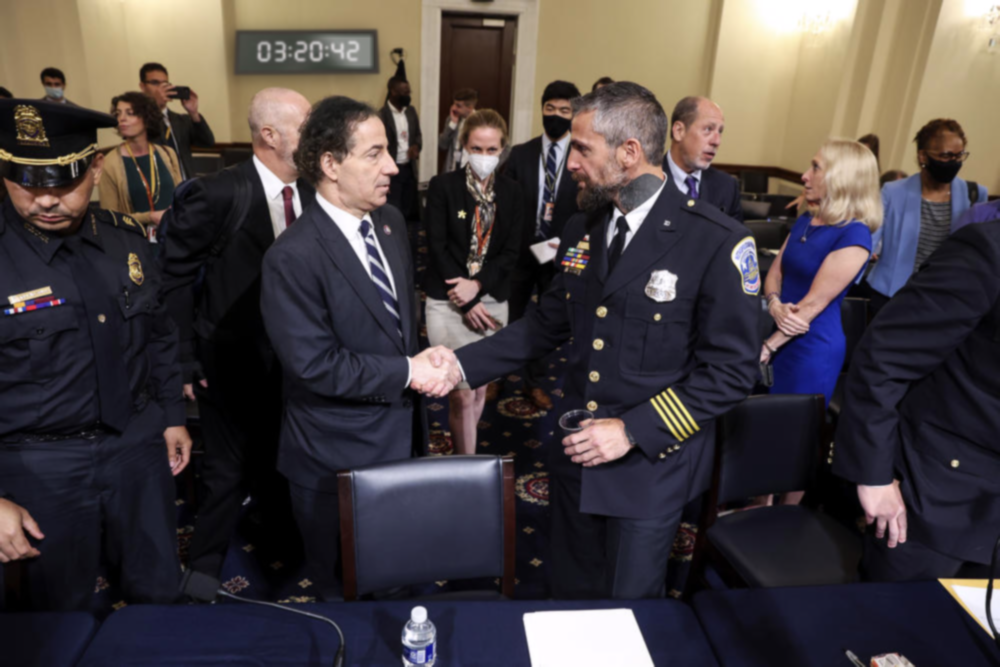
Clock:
3.20.42
